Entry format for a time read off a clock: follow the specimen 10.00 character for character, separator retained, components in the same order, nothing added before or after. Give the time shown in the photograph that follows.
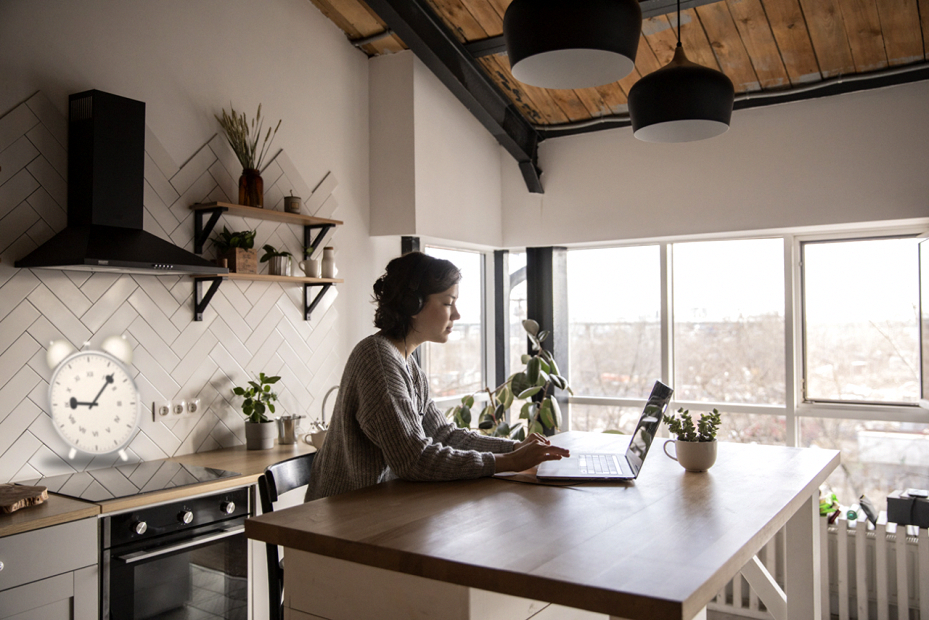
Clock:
9.07
